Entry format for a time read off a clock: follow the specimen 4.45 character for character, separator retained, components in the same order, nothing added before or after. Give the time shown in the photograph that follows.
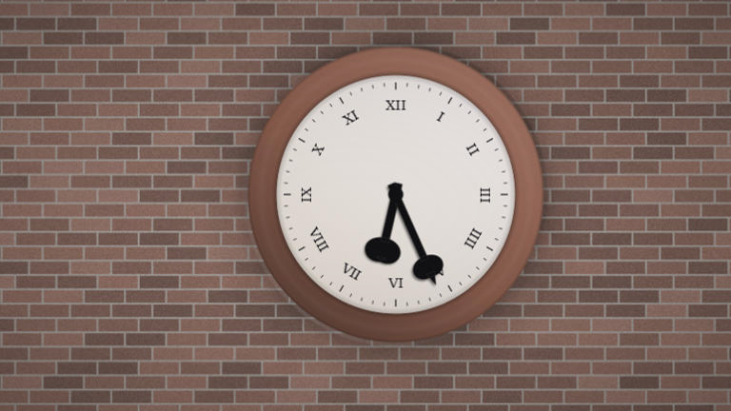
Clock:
6.26
